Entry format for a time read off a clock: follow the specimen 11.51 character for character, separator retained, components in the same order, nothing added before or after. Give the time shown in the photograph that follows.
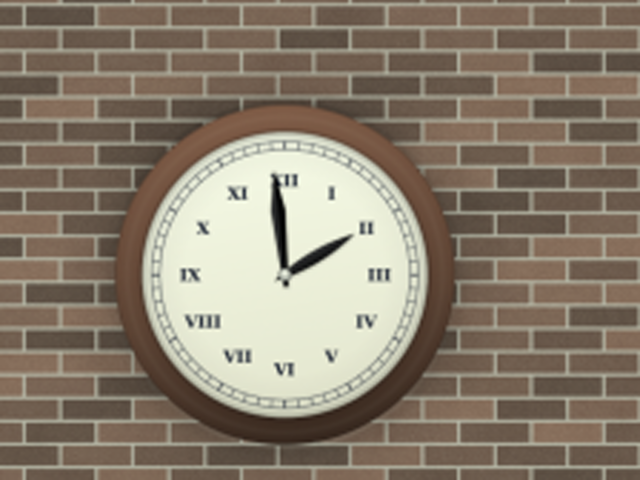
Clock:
1.59
